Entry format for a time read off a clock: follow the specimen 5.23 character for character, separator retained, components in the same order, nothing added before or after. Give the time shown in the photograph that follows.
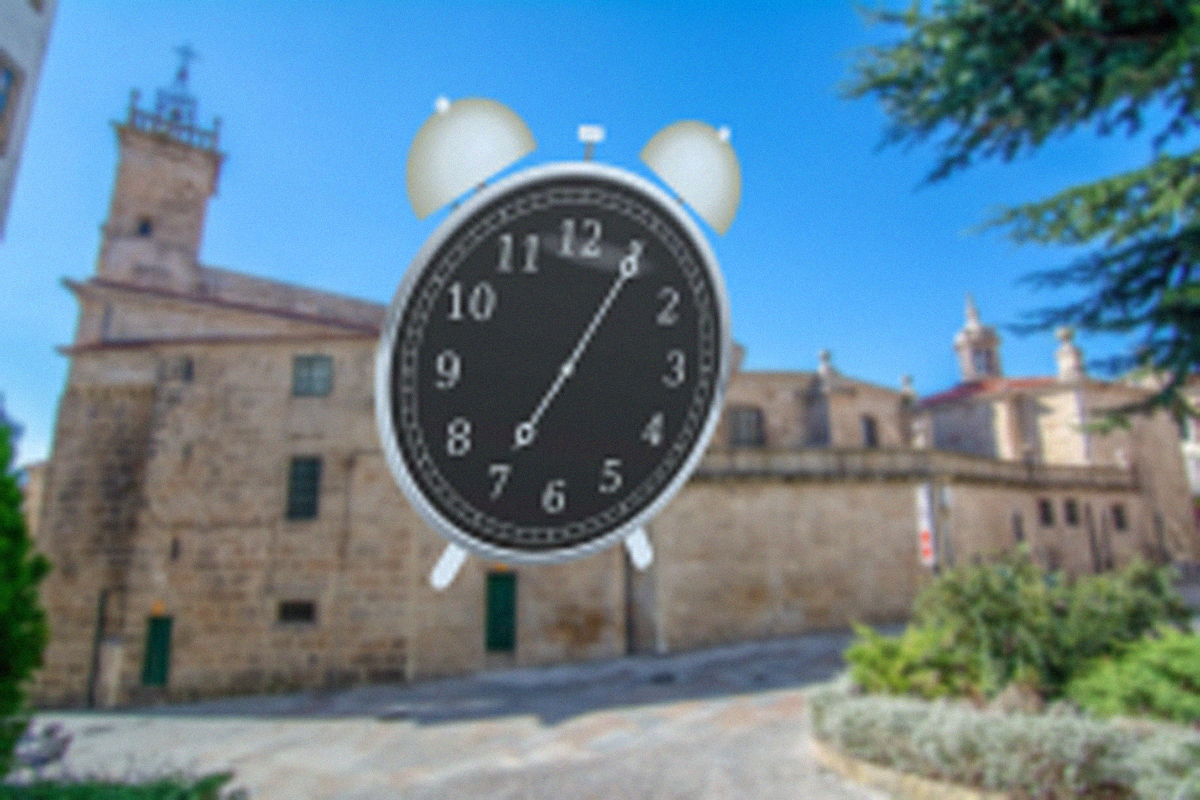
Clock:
7.05
